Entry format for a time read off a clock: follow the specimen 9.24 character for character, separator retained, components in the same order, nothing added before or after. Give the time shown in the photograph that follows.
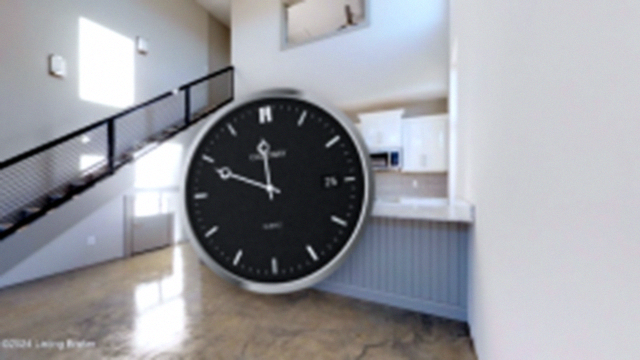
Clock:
11.49
